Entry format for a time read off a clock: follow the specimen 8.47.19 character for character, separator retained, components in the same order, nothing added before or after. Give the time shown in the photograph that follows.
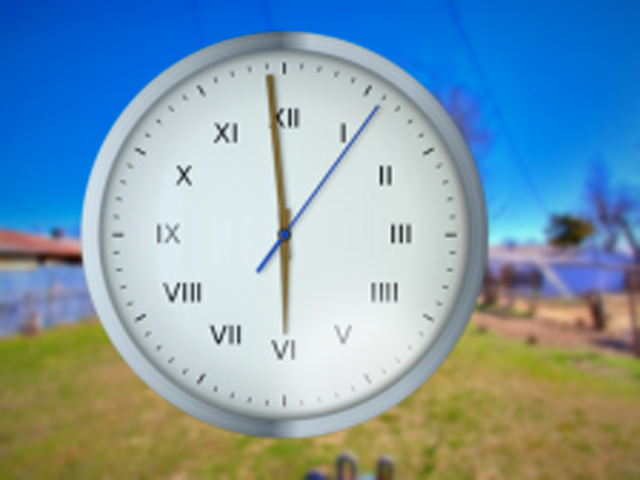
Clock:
5.59.06
